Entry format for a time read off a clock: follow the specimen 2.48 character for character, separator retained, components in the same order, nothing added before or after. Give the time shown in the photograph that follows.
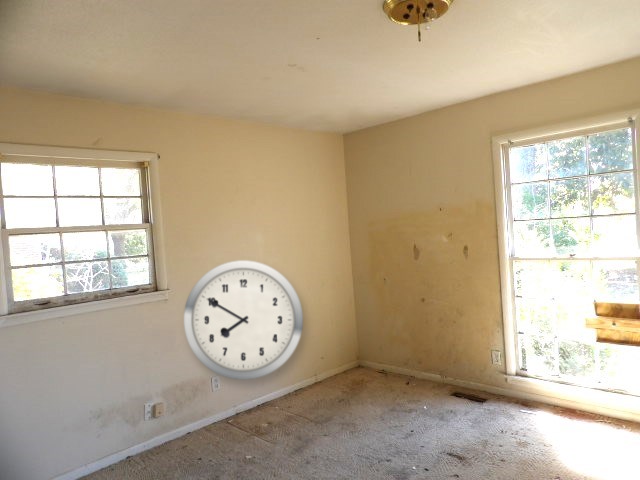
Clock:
7.50
